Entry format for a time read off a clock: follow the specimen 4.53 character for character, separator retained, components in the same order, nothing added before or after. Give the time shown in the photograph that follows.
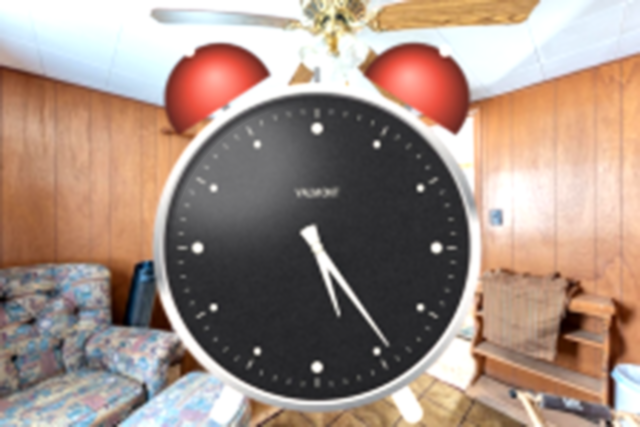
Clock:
5.24
